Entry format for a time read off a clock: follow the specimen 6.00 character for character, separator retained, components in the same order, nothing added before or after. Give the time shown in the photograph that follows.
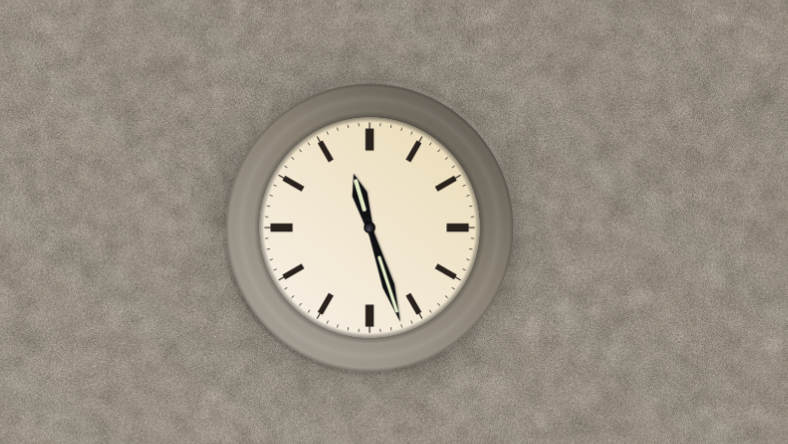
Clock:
11.27
